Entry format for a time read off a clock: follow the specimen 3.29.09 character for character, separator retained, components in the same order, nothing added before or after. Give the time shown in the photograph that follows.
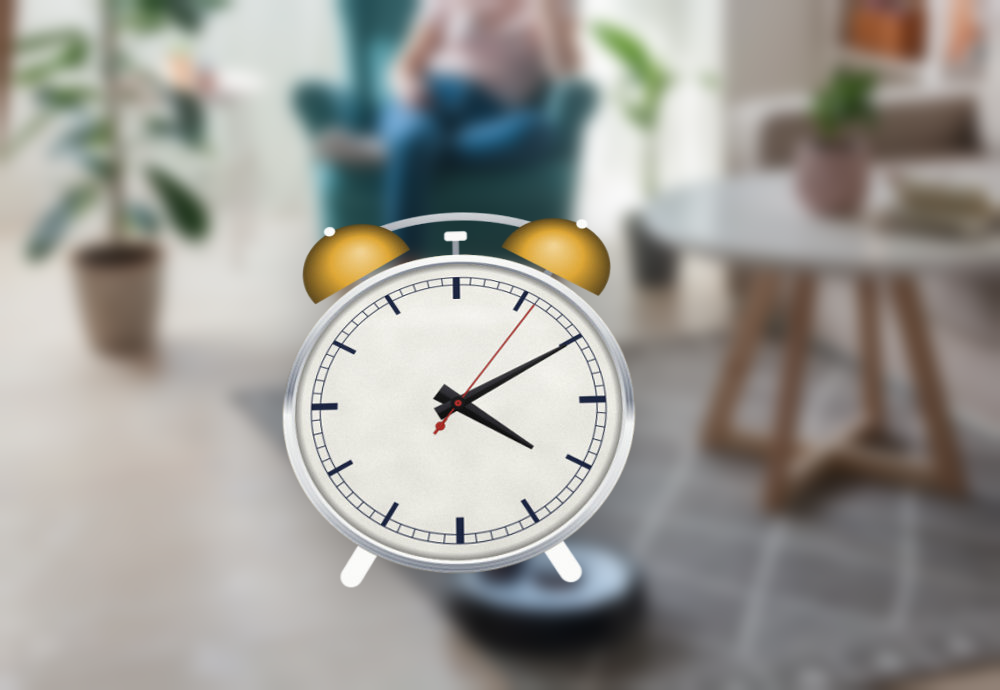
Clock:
4.10.06
